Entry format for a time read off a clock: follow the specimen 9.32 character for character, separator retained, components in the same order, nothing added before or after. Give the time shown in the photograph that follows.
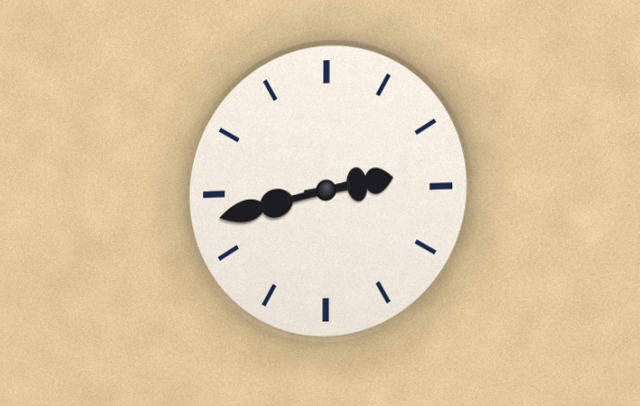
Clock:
2.43
